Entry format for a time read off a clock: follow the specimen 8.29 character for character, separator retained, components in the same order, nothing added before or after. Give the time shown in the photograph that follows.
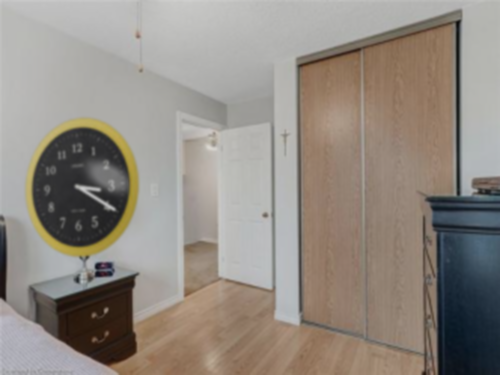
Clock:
3.20
